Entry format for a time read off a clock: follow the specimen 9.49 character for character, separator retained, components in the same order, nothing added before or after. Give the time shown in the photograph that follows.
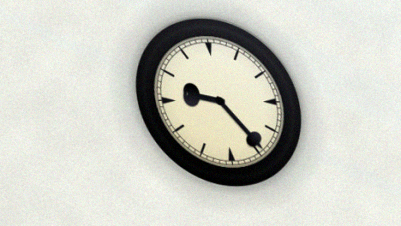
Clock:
9.24
